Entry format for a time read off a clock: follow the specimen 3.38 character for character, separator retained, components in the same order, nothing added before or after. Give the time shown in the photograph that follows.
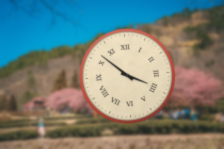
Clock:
3.52
